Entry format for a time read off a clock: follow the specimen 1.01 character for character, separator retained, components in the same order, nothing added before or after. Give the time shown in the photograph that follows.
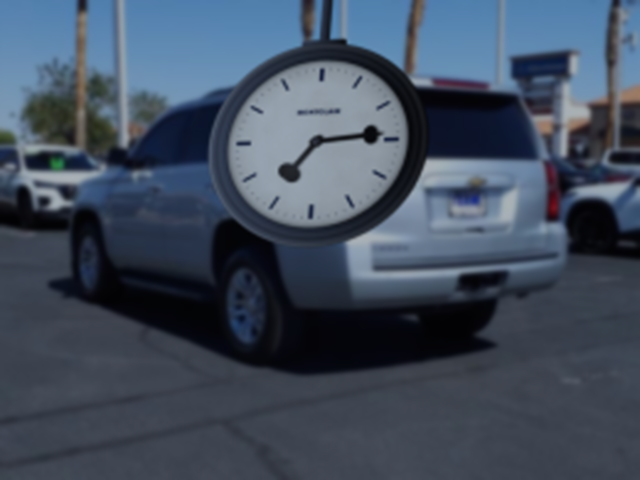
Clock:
7.14
